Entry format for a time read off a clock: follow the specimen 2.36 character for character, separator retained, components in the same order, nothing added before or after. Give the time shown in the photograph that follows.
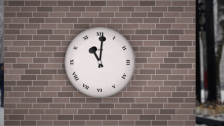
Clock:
11.01
